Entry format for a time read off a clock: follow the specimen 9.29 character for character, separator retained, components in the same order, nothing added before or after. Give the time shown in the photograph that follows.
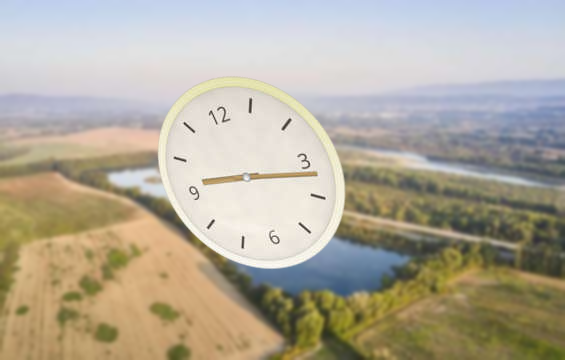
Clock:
9.17
